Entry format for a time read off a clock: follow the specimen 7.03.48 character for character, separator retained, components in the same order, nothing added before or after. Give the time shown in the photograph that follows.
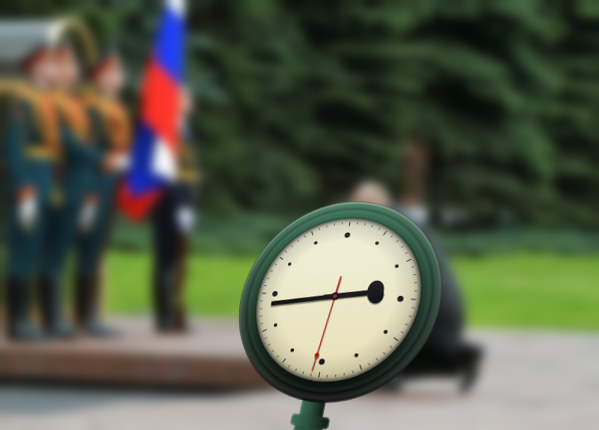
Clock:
2.43.31
